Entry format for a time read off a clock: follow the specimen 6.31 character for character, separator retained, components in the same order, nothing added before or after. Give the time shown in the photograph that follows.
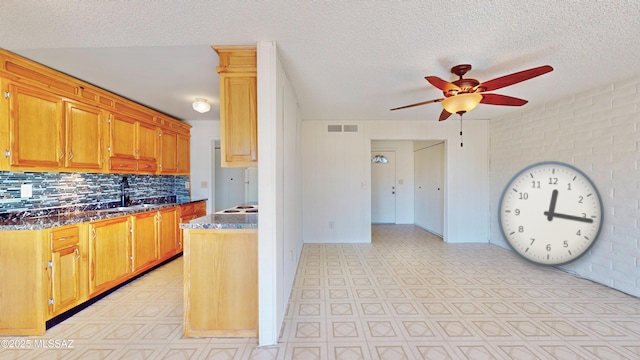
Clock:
12.16
